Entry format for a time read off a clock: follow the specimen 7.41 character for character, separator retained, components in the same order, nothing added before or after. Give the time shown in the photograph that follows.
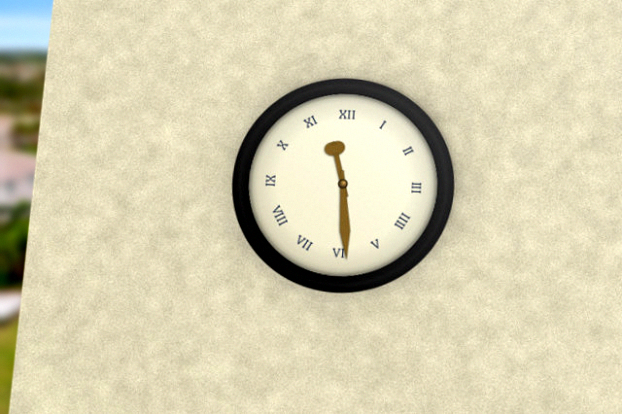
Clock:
11.29
